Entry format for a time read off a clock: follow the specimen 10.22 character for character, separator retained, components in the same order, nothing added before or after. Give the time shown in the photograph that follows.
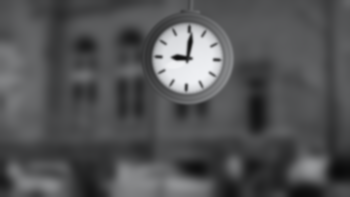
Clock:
9.01
